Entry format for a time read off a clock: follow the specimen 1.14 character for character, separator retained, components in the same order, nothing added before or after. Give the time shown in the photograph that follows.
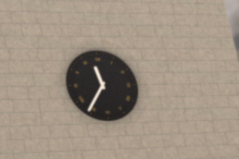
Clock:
11.36
